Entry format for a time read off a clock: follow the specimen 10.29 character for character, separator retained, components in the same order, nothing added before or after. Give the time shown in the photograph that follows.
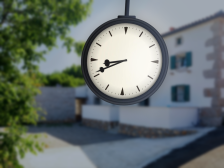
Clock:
8.41
